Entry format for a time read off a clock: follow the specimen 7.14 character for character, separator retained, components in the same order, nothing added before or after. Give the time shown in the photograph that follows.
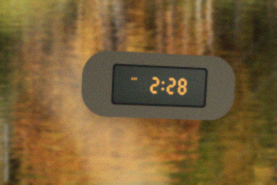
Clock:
2.28
